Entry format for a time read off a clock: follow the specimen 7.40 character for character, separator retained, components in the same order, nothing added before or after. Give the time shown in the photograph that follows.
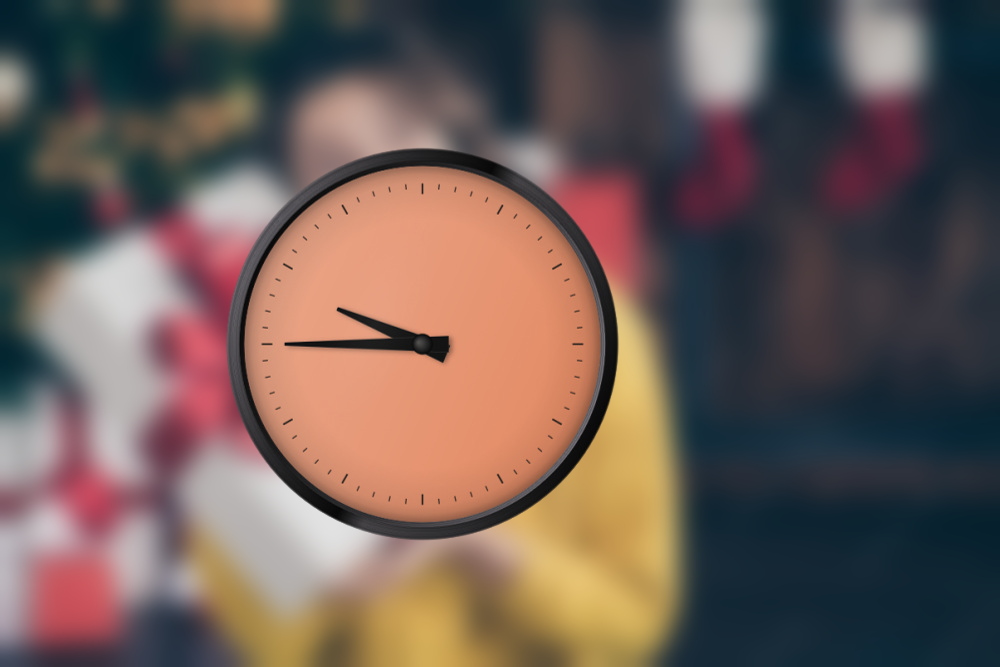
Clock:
9.45
